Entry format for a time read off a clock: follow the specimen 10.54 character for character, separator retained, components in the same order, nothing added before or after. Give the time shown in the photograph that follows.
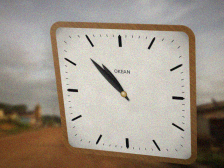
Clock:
10.53
